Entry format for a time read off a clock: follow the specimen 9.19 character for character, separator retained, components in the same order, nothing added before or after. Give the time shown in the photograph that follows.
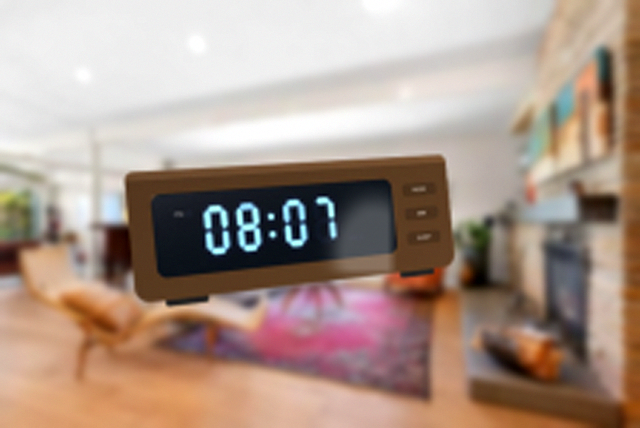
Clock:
8.07
